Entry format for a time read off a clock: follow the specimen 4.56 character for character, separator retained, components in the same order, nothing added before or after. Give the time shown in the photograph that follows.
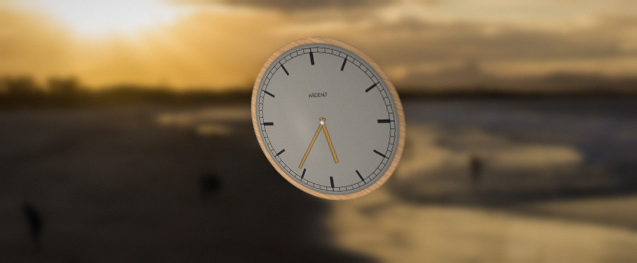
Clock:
5.36
